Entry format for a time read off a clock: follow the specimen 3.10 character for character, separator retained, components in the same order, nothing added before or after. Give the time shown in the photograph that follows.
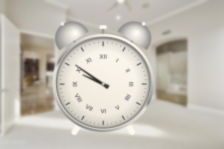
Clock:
9.51
